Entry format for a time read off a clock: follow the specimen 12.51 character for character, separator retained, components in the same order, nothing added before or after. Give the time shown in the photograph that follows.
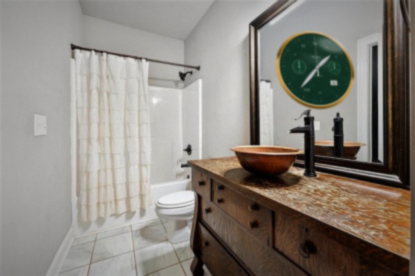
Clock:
1.37
